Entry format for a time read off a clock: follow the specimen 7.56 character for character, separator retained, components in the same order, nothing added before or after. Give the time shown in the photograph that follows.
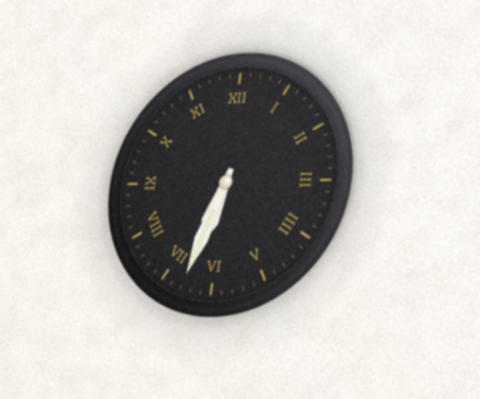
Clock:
6.33
